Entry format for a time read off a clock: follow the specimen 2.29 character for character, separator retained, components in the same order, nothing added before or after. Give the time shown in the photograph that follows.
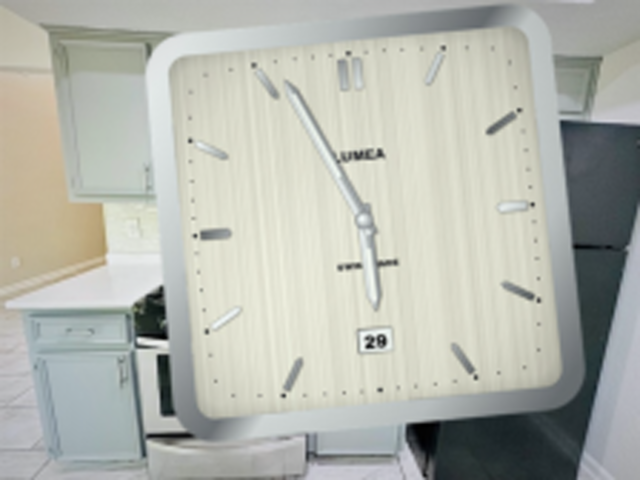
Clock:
5.56
